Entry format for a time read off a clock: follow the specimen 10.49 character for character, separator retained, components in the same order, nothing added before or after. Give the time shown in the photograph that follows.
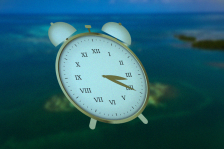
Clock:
3.20
